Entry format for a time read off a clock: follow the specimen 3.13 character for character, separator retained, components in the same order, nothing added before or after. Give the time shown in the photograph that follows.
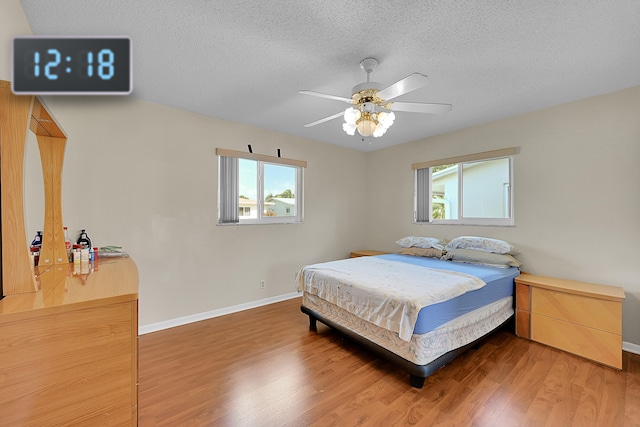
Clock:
12.18
